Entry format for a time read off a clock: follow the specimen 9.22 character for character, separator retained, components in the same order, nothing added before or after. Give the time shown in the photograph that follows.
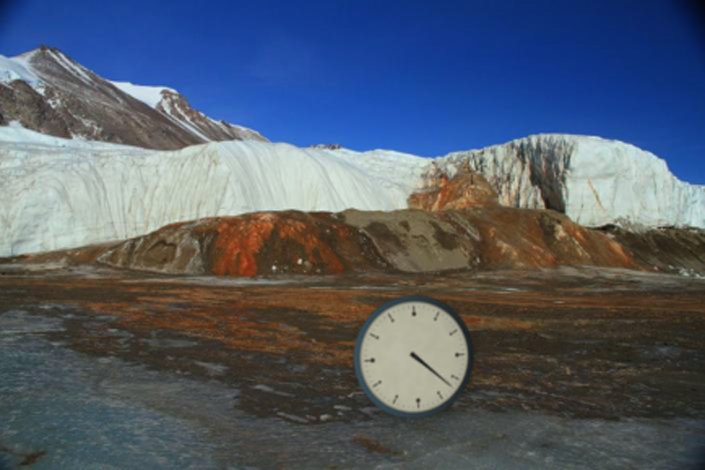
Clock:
4.22
